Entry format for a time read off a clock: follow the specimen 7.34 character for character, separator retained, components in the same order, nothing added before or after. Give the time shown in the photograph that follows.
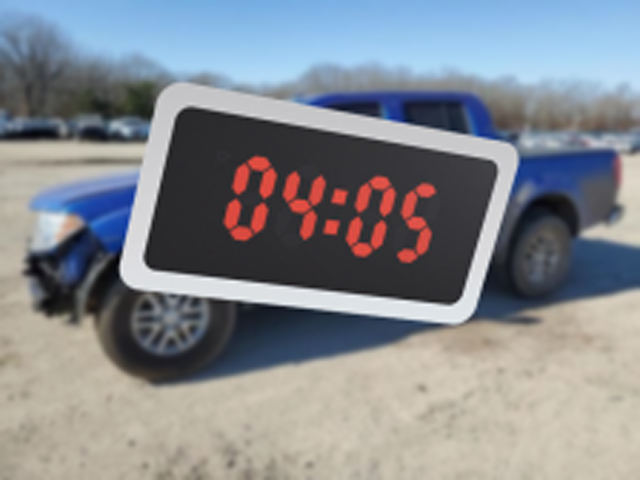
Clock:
4.05
